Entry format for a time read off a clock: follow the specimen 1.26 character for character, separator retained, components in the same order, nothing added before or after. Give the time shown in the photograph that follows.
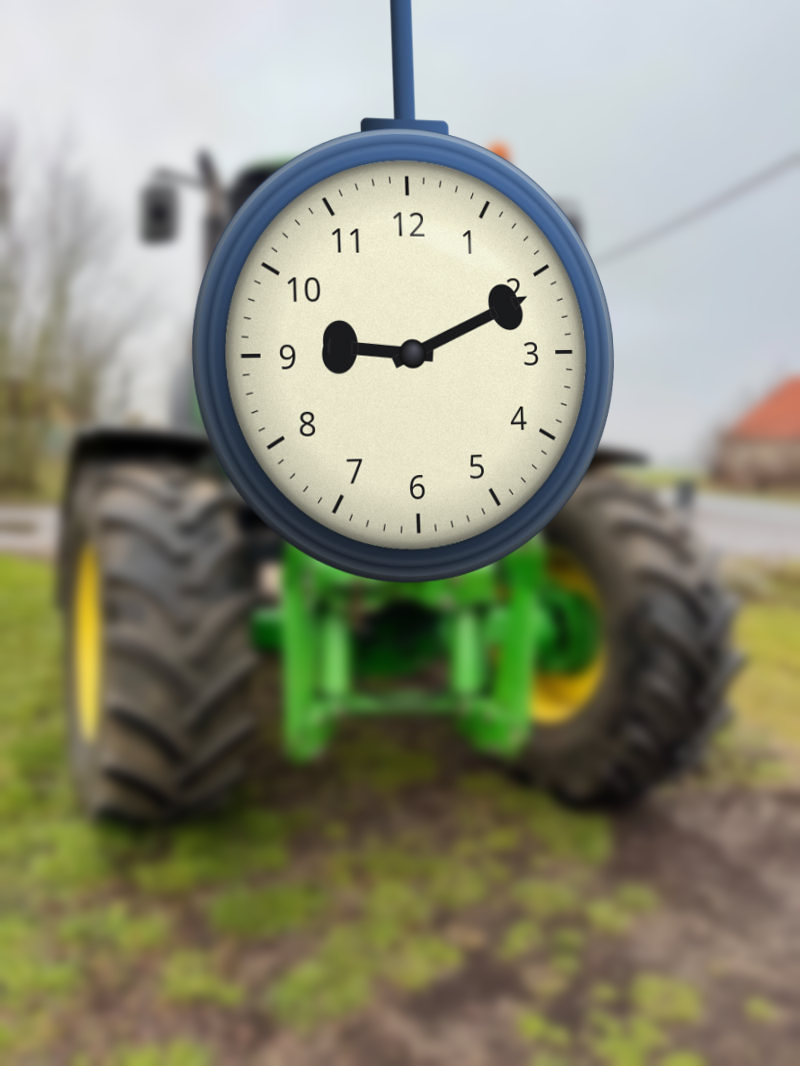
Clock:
9.11
